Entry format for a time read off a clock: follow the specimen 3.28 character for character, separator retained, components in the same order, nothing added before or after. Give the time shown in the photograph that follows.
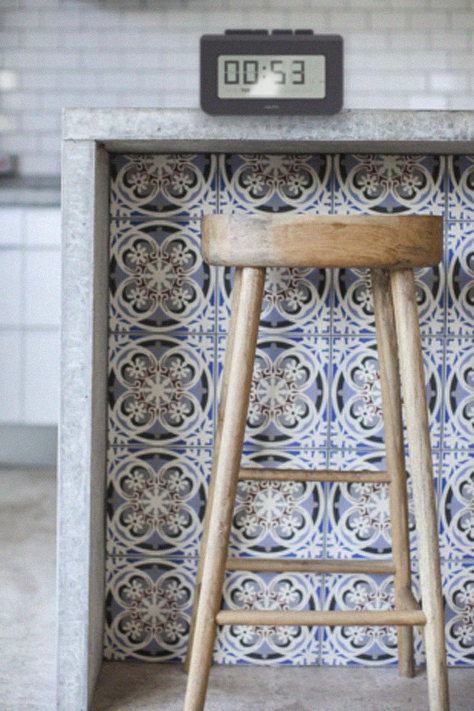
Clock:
0.53
